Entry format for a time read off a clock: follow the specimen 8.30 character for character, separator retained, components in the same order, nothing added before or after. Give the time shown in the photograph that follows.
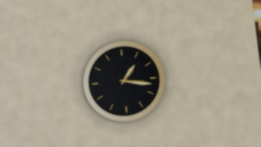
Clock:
1.17
